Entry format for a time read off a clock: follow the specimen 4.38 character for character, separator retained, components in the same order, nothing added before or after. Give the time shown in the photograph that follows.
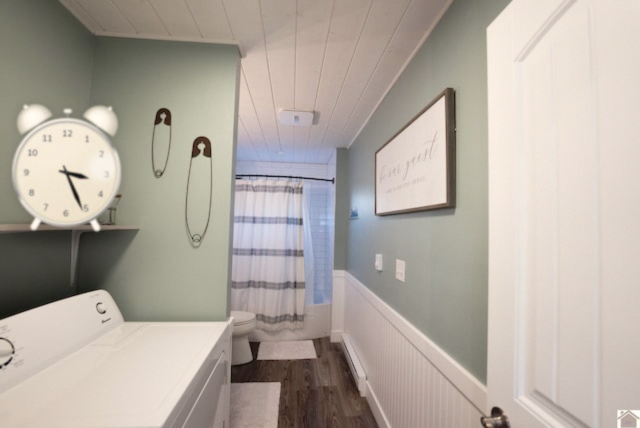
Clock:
3.26
